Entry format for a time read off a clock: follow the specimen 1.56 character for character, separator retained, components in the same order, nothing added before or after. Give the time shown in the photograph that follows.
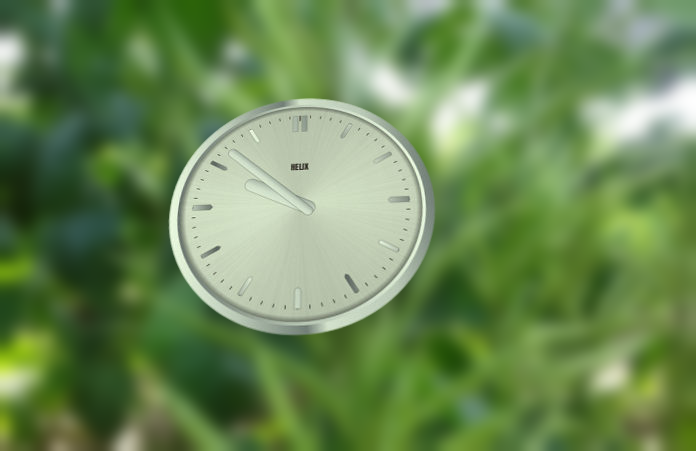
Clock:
9.52
